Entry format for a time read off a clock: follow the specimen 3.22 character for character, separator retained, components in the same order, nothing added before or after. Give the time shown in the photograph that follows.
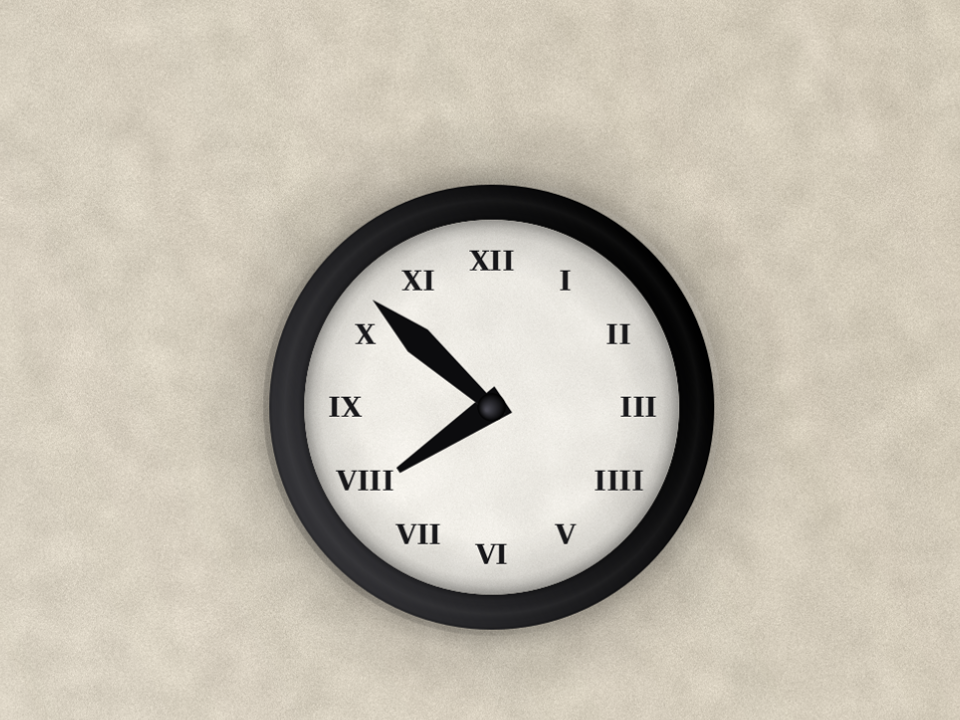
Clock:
7.52
